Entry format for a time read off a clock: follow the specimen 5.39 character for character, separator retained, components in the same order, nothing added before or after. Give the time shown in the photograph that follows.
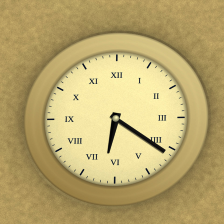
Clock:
6.21
